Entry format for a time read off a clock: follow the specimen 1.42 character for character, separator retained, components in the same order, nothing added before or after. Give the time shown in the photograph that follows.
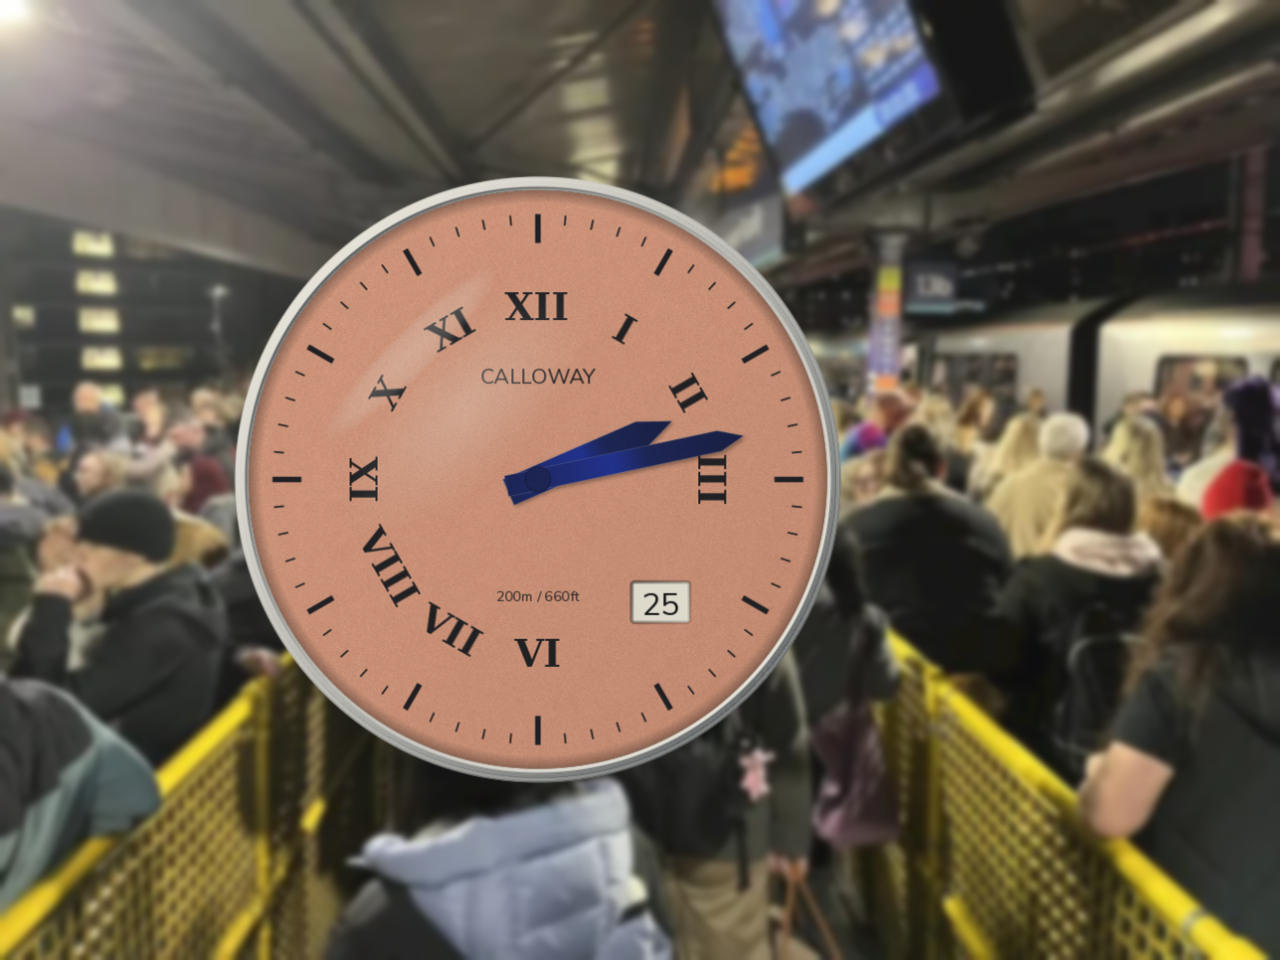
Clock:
2.13
